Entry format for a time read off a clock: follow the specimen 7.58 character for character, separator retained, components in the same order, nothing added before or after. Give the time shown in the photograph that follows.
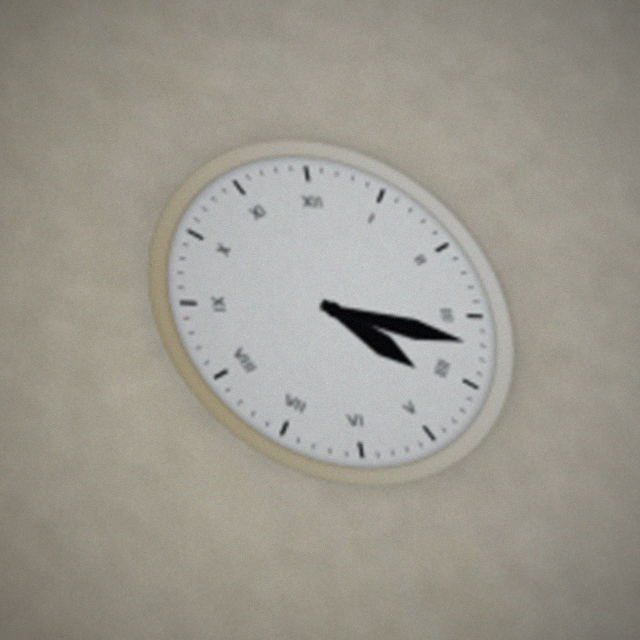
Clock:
4.17
